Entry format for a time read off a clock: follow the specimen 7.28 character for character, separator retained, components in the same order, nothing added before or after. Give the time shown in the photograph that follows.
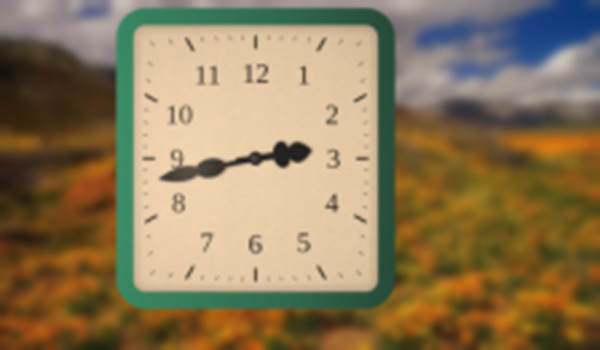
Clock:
2.43
